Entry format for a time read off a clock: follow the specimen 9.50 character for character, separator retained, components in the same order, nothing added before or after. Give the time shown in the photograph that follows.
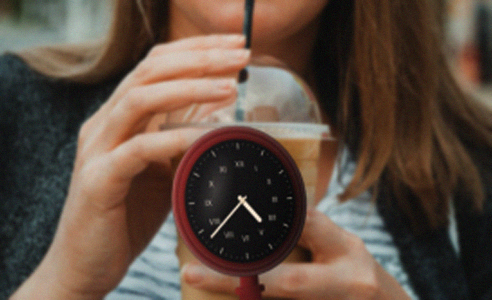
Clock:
4.38
